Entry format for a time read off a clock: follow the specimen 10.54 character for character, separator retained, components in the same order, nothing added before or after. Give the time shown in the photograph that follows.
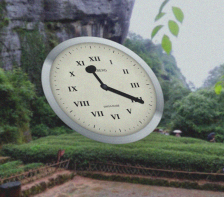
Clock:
11.20
